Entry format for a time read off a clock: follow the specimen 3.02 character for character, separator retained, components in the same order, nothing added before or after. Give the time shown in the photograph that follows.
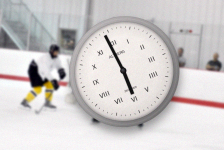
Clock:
5.59
